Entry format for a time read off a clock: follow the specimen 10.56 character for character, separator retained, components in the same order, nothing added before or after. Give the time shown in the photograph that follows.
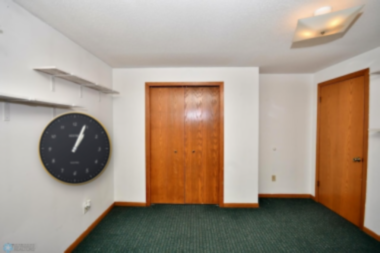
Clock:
1.04
